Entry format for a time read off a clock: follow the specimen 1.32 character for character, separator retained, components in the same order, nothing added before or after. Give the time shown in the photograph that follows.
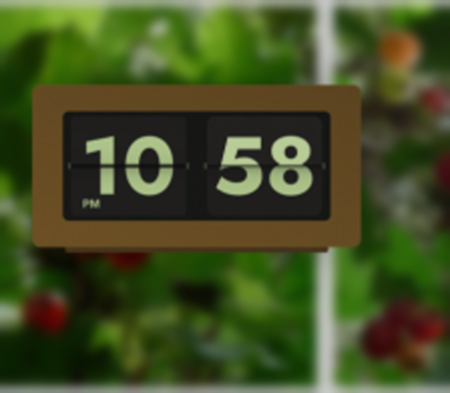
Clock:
10.58
